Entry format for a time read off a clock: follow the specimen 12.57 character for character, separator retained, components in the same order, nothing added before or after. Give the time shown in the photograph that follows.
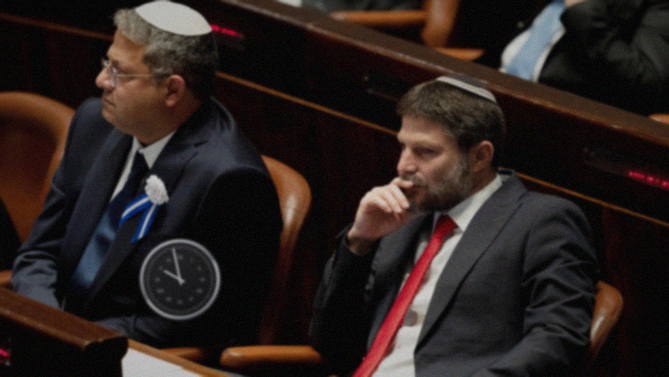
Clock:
9.58
